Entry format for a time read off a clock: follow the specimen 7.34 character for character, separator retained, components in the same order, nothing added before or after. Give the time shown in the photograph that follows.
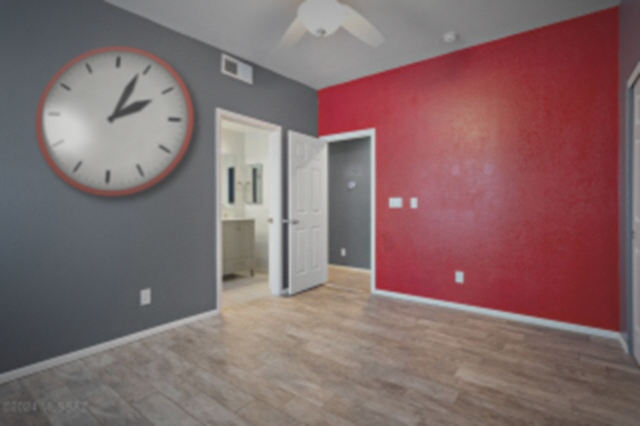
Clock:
2.04
